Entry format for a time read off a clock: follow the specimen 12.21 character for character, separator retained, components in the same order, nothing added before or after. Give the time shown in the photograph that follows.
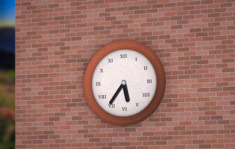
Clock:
5.36
